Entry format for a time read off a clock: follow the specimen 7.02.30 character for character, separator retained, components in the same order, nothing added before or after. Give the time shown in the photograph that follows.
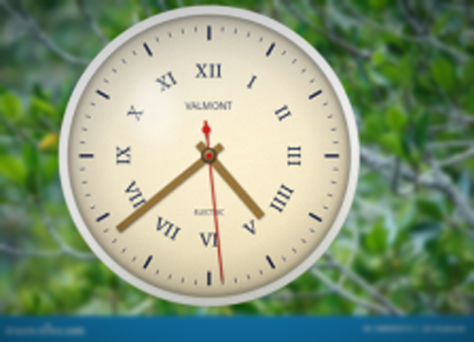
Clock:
4.38.29
